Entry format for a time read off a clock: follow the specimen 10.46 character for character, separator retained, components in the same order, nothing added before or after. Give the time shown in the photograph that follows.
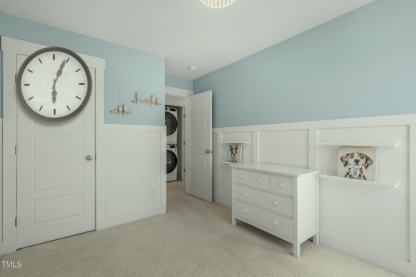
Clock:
6.04
